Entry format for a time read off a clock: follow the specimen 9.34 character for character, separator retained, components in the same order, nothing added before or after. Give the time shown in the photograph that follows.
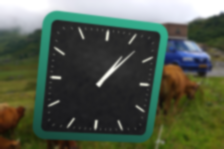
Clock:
1.07
